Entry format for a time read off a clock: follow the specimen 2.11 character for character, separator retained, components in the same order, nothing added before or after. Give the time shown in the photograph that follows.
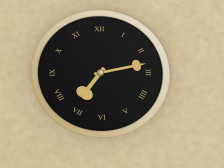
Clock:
7.13
